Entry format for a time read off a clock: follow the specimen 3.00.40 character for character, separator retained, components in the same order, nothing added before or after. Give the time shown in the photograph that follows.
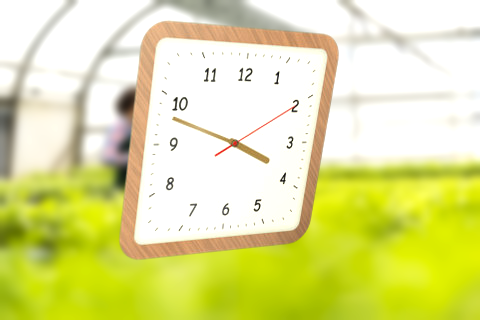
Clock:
3.48.10
